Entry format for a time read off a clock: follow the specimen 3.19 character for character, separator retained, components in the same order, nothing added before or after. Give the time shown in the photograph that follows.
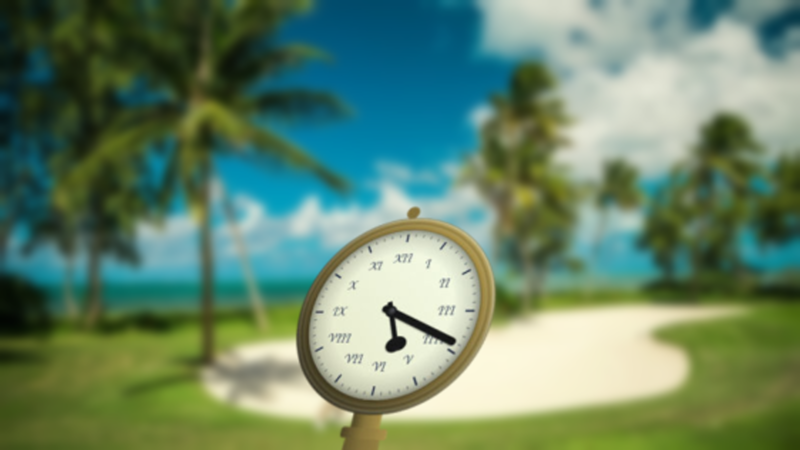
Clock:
5.19
